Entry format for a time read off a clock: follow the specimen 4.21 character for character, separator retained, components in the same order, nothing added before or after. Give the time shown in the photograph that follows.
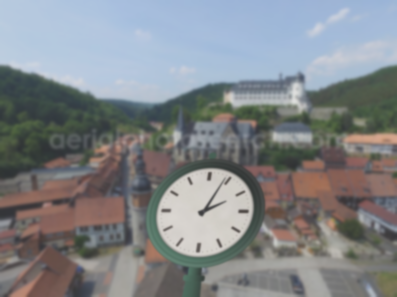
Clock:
2.04
